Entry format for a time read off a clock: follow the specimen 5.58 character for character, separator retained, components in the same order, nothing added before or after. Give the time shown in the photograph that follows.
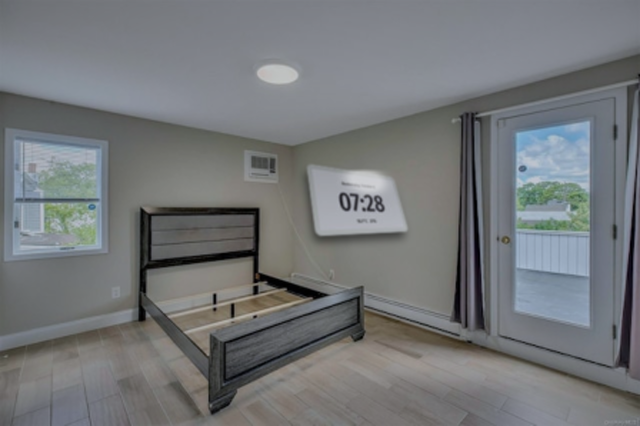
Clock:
7.28
